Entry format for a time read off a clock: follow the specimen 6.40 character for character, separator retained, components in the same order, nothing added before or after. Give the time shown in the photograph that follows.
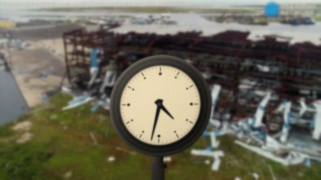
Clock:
4.32
